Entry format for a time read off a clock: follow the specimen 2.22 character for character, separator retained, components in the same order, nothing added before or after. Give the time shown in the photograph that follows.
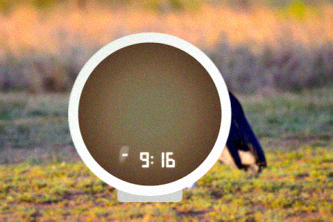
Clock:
9.16
